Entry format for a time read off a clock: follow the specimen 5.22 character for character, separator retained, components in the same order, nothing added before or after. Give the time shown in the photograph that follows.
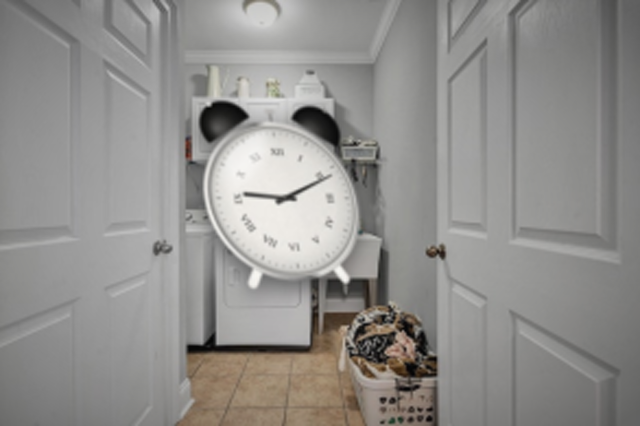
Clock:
9.11
